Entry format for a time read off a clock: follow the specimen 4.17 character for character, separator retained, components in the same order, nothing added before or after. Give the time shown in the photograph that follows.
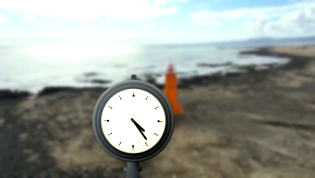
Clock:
4.24
